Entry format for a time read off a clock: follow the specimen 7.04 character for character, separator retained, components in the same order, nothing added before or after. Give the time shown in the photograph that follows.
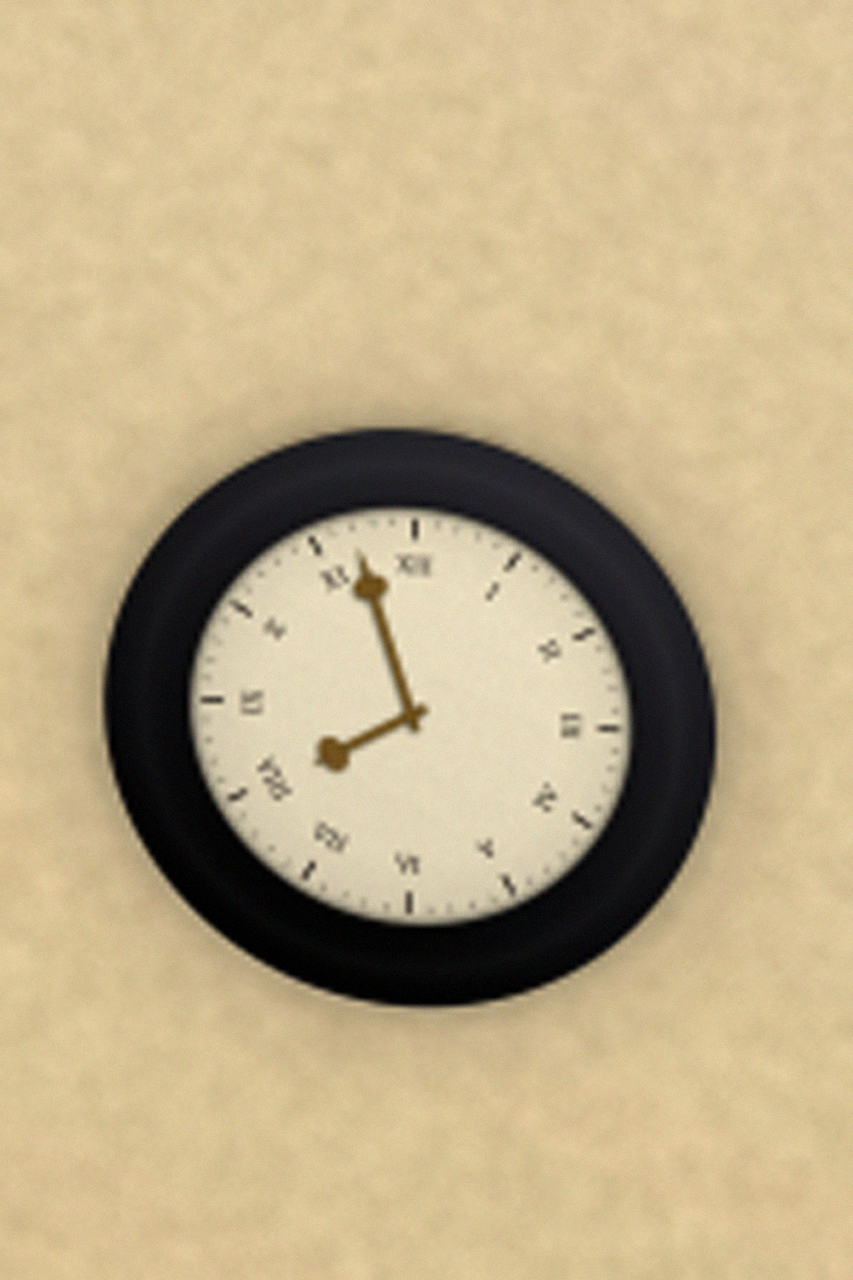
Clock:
7.57
